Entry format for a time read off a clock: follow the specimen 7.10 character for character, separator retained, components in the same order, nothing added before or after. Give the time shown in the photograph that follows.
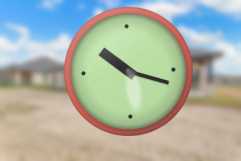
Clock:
10.18
